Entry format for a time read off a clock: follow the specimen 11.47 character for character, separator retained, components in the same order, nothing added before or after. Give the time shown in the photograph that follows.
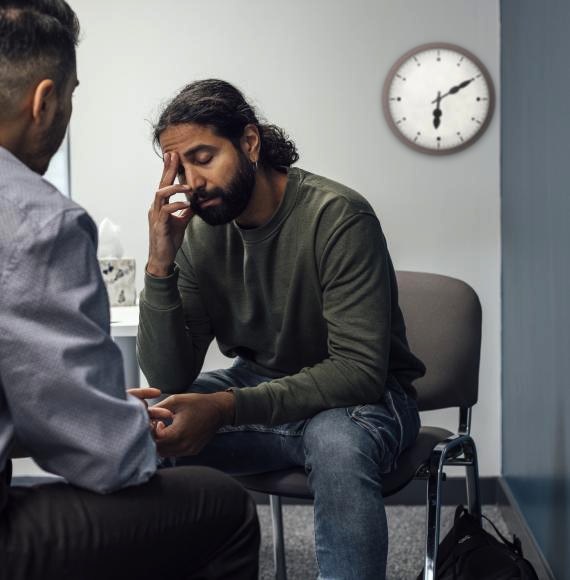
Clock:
6.10
